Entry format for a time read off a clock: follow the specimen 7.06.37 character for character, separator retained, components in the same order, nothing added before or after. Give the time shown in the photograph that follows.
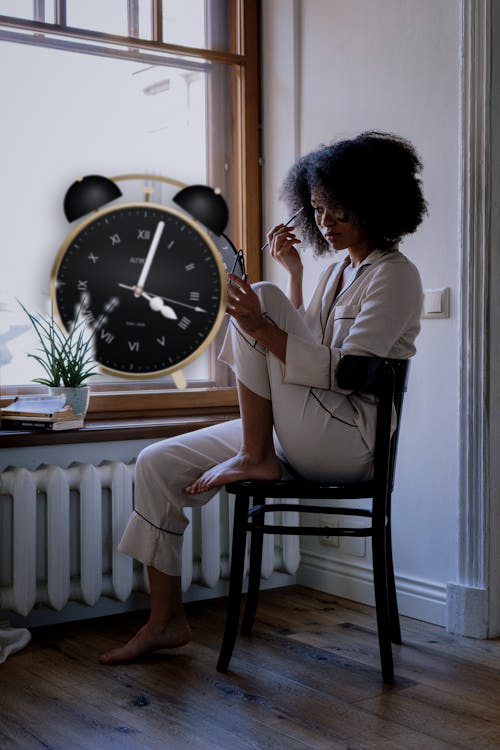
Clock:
4.02.17
